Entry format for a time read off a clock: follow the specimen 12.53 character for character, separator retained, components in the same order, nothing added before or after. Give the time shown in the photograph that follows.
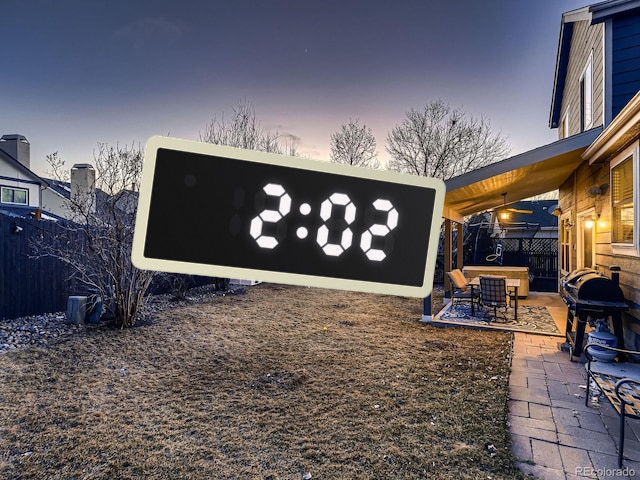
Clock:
2.02
